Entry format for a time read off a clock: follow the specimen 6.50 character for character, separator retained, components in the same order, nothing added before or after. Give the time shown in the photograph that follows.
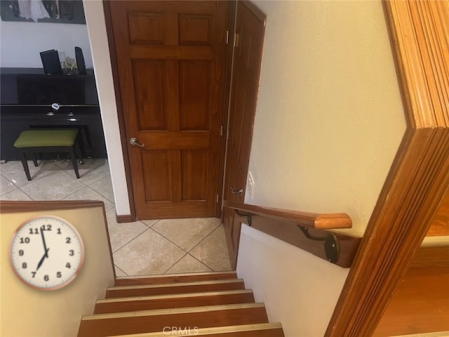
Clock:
6.58
